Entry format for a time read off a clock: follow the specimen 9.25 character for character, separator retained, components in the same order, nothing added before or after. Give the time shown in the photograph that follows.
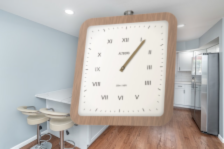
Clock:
1.06
